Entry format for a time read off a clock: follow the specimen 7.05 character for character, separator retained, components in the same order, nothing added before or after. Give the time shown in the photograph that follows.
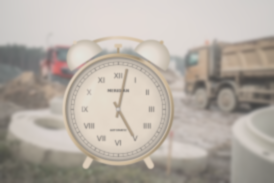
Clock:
5.02
